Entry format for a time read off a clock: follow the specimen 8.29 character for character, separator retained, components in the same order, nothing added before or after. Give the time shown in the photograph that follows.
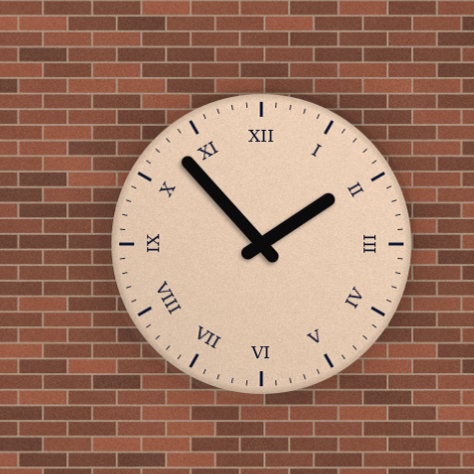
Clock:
1.53
